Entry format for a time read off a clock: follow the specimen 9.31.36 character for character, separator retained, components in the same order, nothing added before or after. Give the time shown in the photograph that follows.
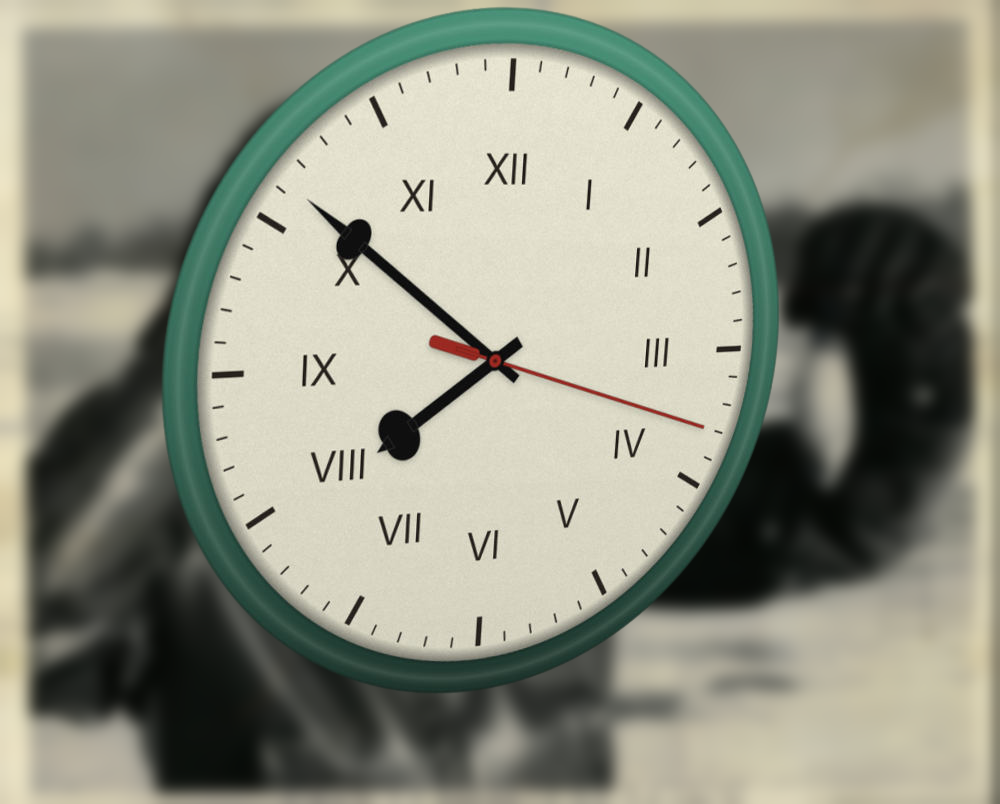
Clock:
7.51.18
